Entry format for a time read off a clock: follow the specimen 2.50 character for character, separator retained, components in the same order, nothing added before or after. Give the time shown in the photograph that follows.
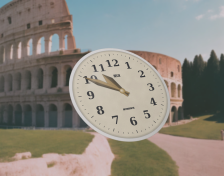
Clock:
10.50
